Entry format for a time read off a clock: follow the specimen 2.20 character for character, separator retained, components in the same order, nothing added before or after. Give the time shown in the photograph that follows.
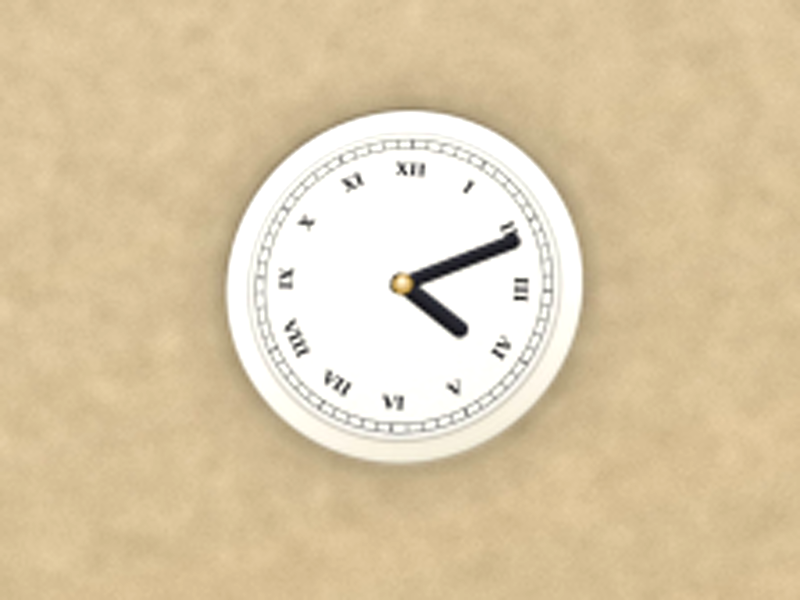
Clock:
4.11
